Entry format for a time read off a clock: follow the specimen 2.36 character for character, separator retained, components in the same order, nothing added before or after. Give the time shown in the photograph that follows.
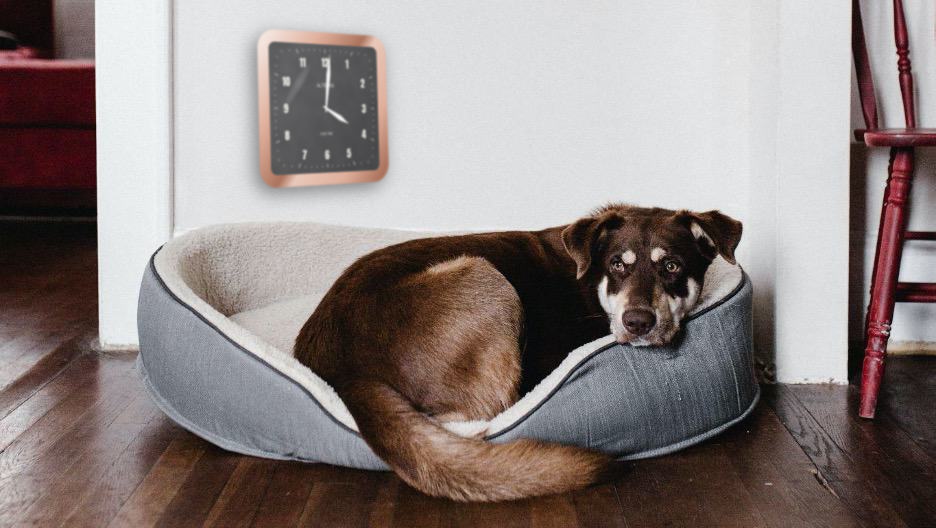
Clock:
4.01
